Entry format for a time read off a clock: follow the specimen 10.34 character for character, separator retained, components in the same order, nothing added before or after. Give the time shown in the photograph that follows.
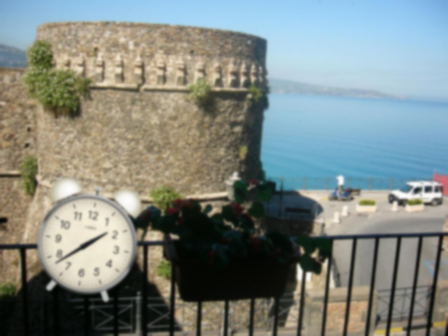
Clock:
1.38
